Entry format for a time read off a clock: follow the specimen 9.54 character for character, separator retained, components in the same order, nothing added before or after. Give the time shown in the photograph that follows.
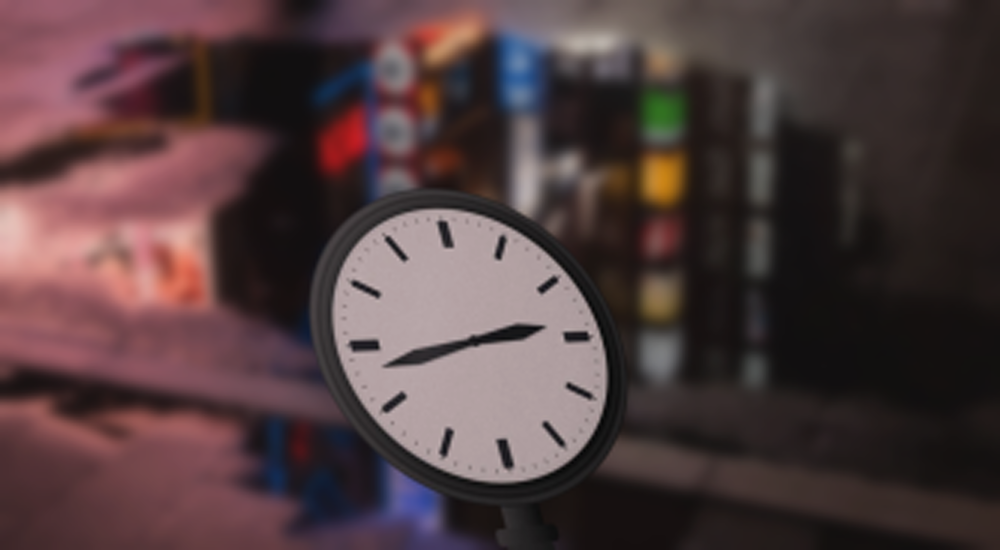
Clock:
2.43
